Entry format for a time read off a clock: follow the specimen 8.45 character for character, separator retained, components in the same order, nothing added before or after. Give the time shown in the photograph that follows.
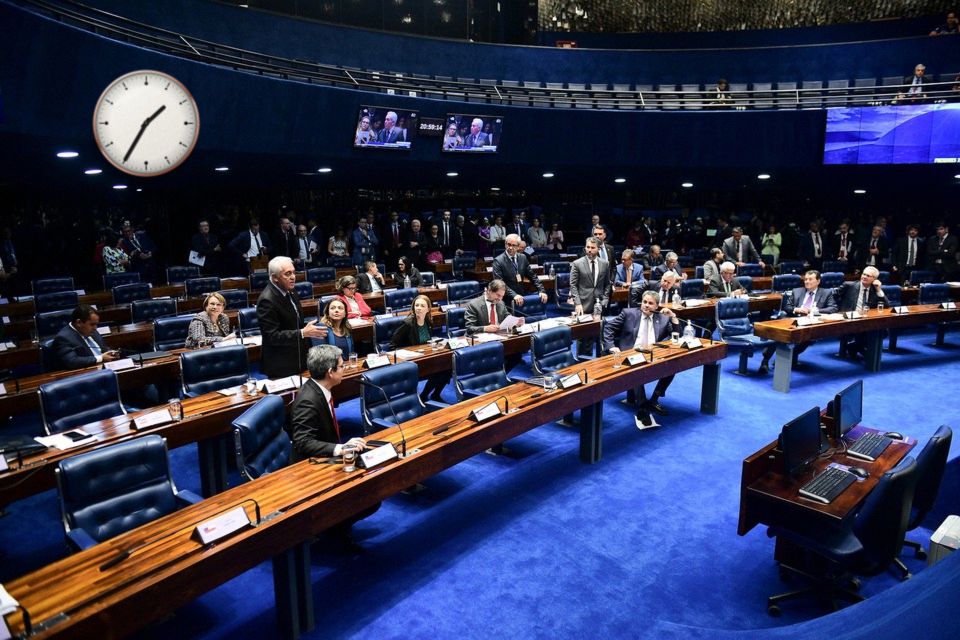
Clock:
1.35
